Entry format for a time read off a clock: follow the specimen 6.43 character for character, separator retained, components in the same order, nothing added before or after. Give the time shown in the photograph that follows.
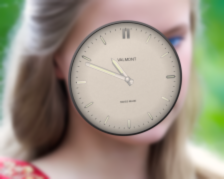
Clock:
10.49
